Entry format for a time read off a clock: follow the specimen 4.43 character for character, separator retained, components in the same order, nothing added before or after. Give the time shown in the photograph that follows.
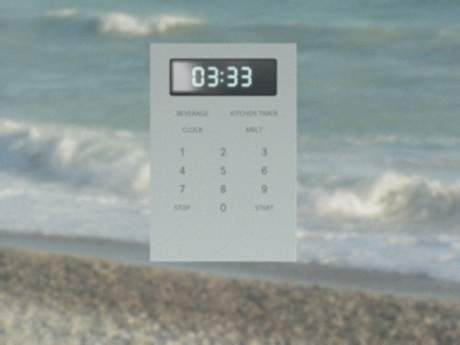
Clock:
3.33
